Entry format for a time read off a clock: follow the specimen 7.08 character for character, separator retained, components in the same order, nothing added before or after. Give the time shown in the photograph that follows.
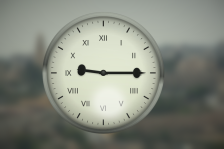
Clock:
9.15
